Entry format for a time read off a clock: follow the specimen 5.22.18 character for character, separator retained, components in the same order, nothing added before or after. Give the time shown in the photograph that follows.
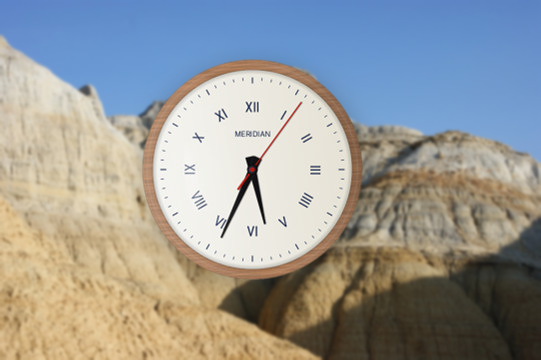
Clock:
5.34.06
